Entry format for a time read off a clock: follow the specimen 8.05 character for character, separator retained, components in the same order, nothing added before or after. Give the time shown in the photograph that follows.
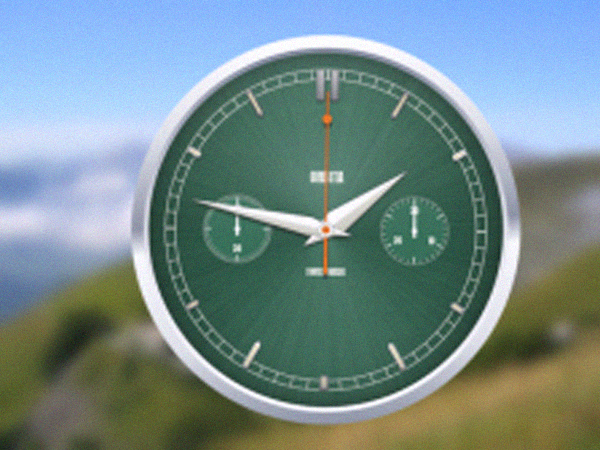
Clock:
1.47
